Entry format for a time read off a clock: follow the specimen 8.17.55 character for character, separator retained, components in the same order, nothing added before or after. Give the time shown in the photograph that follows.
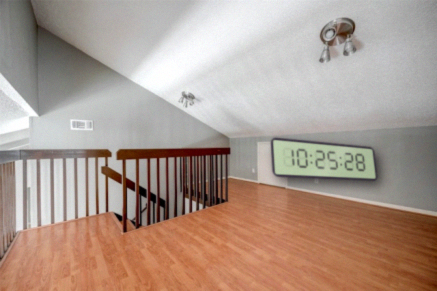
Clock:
10.25.28
